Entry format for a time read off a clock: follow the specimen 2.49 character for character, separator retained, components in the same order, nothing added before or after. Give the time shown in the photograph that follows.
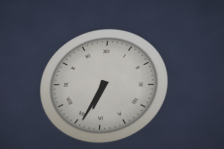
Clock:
6.34
